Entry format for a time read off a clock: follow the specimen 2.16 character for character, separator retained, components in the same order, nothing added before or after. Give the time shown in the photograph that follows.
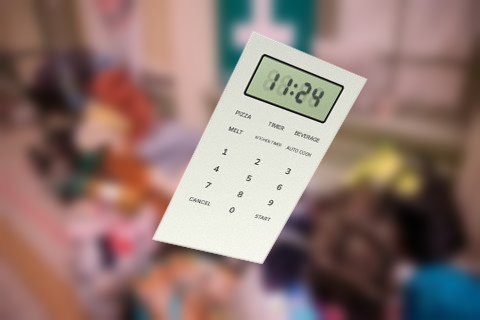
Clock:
11.24
